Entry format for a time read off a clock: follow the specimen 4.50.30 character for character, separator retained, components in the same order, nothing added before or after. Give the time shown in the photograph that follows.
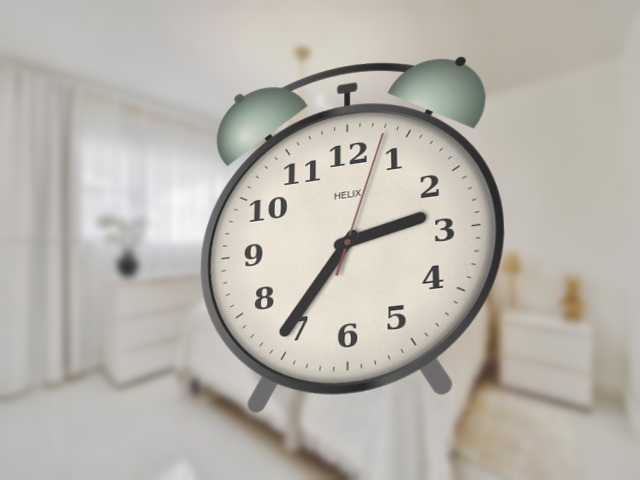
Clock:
2.36.03
